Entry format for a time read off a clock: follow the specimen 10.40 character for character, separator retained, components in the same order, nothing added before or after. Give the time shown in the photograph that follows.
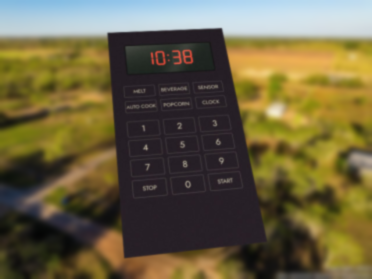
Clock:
10.38
